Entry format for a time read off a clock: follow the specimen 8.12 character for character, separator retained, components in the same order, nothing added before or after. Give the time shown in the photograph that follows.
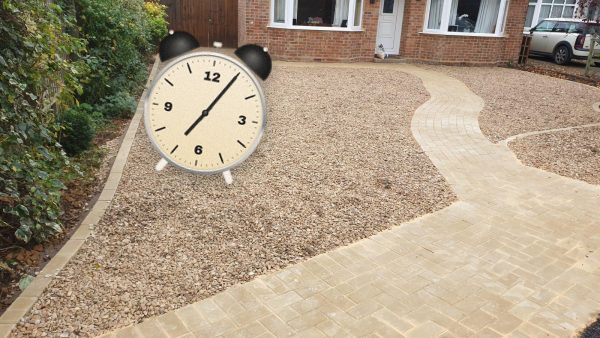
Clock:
7.05
